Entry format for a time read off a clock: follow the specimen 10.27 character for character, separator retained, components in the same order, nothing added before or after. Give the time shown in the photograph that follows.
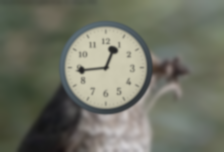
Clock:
12.44
